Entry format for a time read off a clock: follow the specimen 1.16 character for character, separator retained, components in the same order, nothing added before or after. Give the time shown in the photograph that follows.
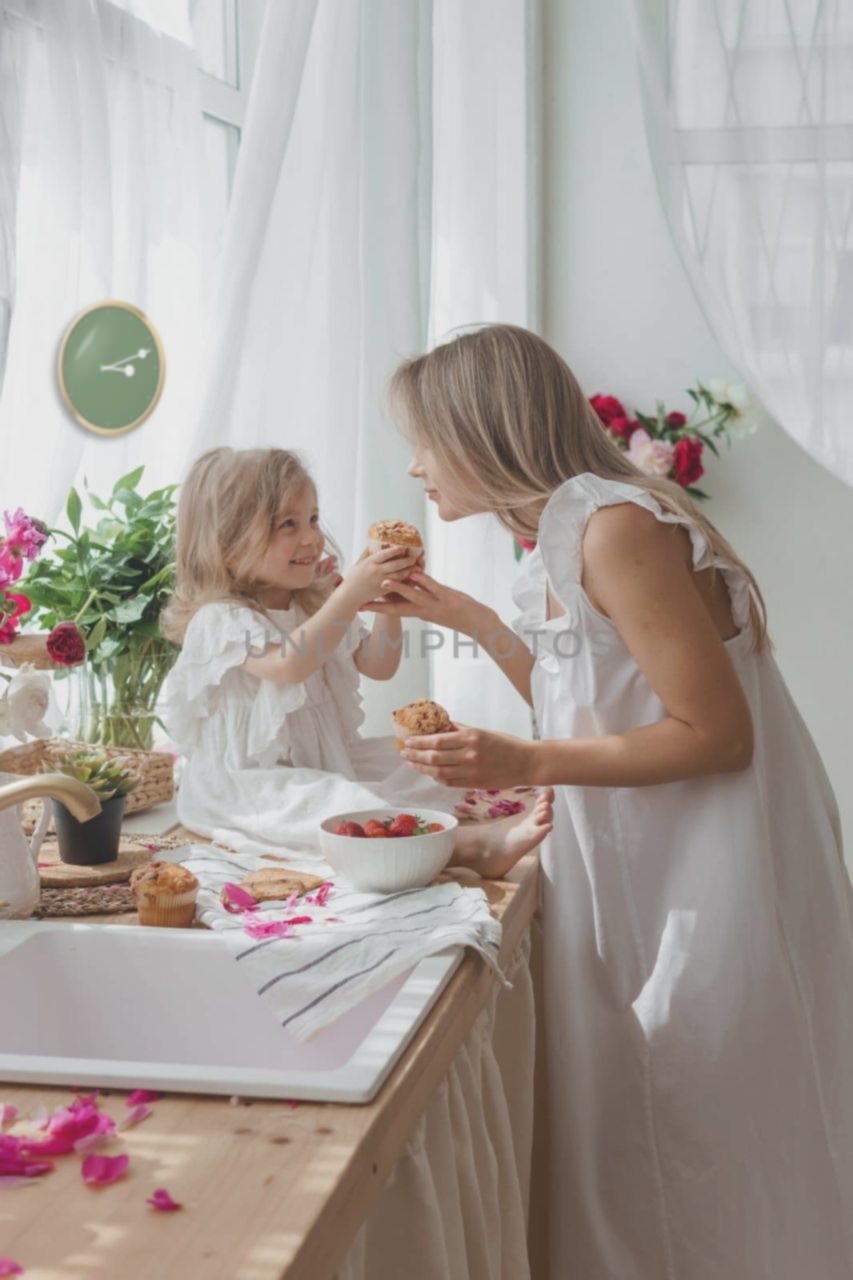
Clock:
3.12
